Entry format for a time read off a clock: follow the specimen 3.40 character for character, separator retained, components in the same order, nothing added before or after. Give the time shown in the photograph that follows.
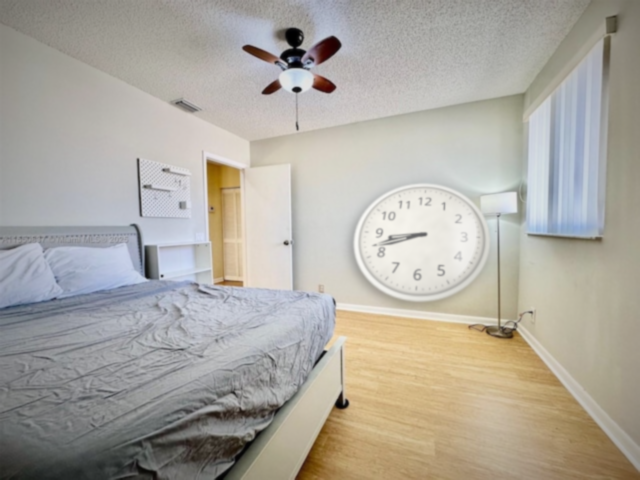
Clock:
8.42
